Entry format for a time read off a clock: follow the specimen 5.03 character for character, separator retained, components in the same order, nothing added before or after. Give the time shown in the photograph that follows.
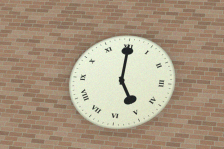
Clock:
5.00
